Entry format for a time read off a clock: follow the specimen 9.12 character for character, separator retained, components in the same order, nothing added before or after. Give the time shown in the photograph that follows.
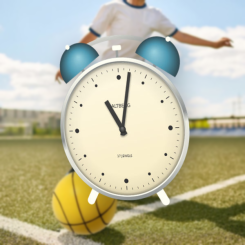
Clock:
11.02
